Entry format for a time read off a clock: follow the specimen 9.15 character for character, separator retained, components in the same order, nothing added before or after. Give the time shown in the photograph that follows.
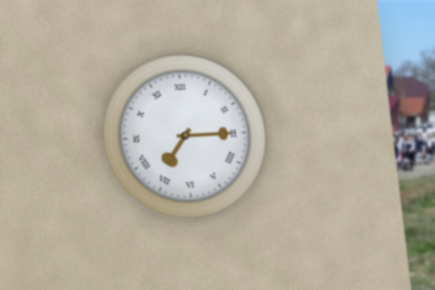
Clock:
7.15
